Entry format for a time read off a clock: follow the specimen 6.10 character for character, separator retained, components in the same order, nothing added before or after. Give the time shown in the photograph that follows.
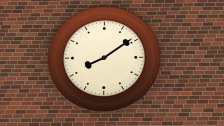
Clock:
8.09
